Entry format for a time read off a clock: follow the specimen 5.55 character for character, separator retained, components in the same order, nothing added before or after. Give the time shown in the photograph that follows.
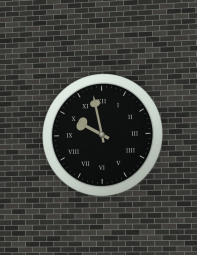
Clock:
9.58
